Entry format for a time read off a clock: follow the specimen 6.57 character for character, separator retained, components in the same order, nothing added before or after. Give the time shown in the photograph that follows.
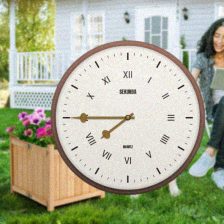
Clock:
7.45
